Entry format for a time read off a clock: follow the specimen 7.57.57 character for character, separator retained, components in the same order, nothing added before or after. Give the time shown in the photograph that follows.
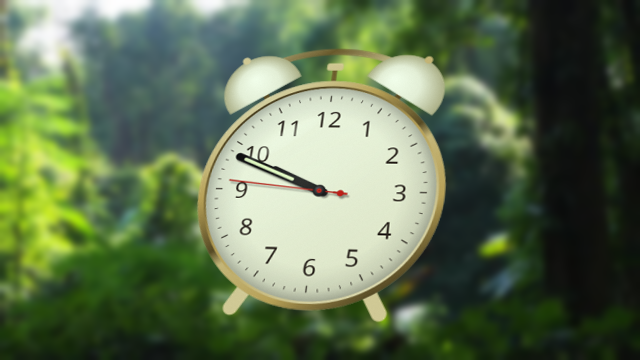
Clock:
9.48.46
